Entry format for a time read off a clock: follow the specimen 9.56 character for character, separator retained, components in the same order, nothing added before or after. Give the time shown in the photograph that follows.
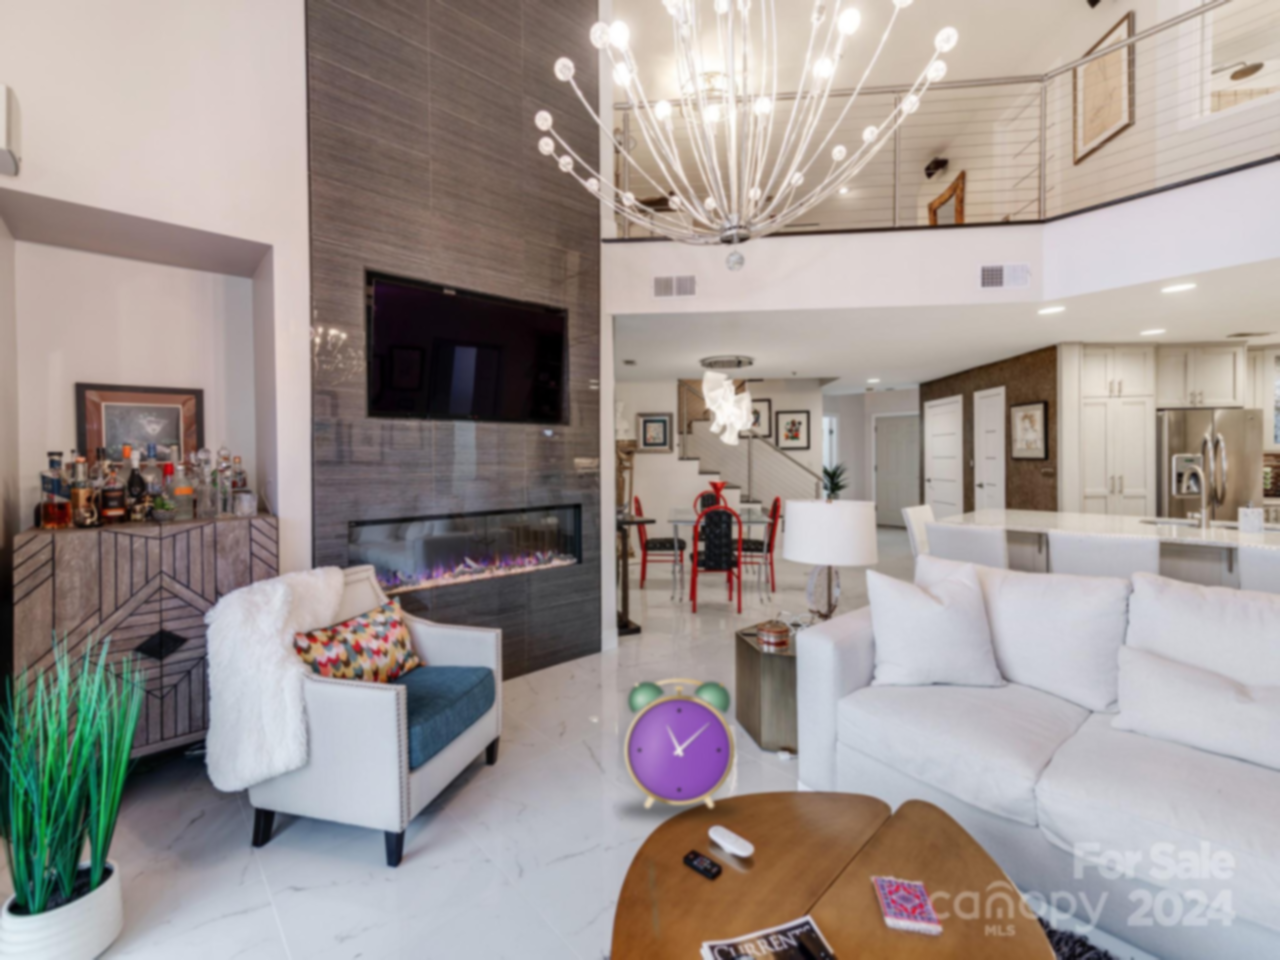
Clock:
11.08
